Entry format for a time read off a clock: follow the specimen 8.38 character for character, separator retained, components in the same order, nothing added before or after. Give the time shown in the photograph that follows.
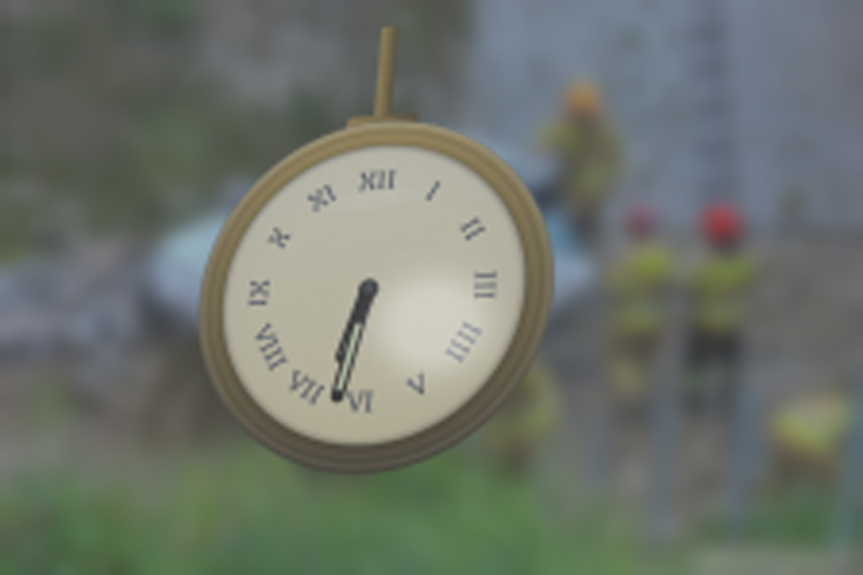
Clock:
6.32
